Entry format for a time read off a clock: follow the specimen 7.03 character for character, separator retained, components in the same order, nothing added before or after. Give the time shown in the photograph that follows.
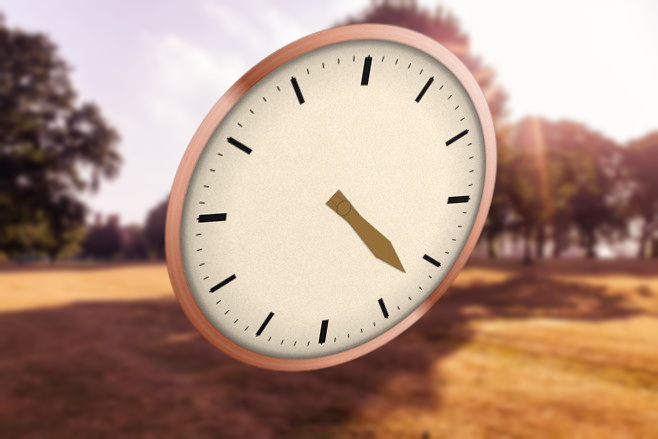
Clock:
4.22
